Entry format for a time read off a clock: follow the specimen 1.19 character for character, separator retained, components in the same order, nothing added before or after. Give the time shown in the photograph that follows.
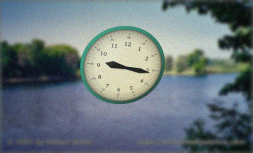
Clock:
9.16
